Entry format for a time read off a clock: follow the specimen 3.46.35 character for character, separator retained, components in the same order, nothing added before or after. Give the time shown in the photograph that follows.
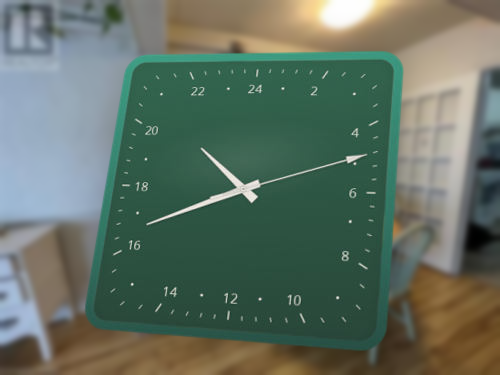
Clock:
20.41.12
